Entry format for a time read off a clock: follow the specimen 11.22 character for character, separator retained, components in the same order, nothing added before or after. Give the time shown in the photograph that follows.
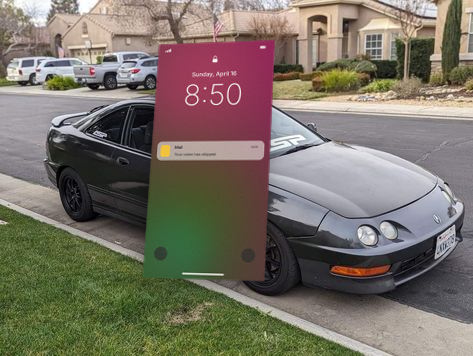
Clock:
8.50
